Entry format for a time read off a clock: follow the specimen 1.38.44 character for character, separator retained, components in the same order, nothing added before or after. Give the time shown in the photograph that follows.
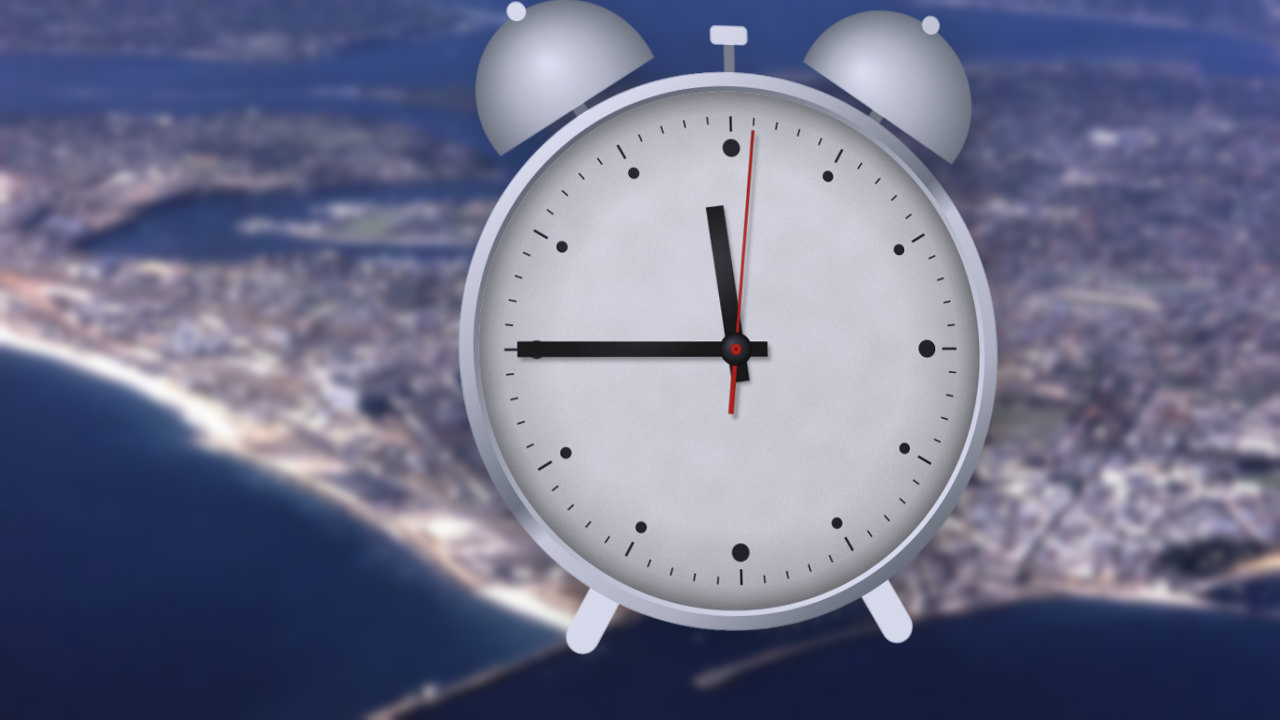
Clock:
11.45.01
